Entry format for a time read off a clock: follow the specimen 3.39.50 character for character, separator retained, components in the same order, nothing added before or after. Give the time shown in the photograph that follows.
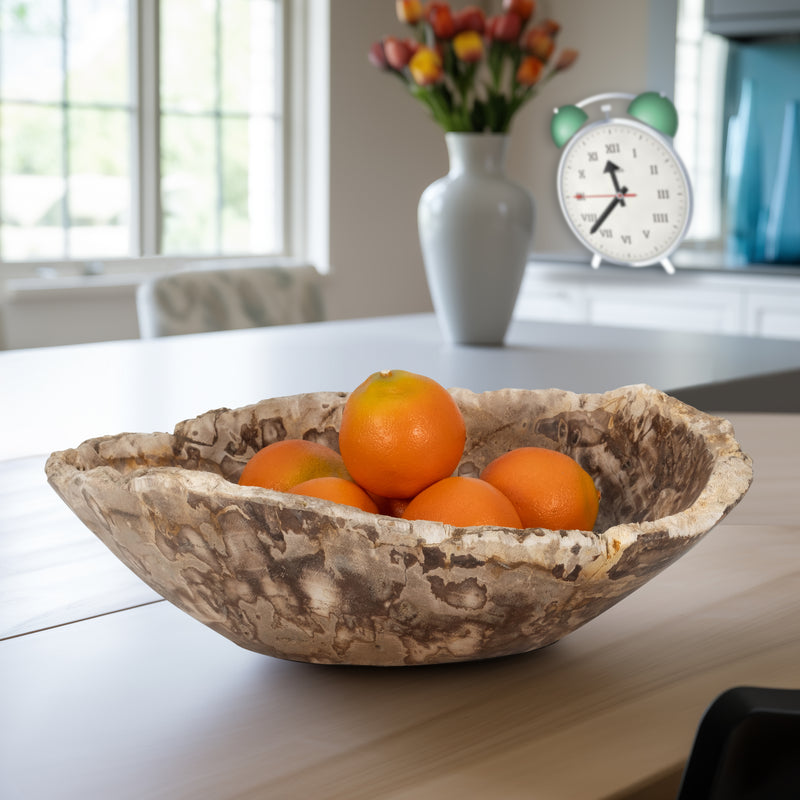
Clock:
11.37.45
